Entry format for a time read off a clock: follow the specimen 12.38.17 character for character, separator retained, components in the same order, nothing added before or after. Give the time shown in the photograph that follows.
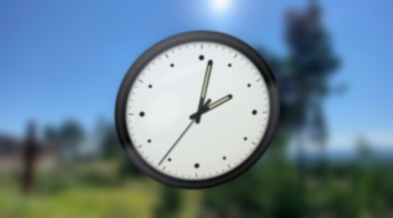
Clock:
2.01.36
